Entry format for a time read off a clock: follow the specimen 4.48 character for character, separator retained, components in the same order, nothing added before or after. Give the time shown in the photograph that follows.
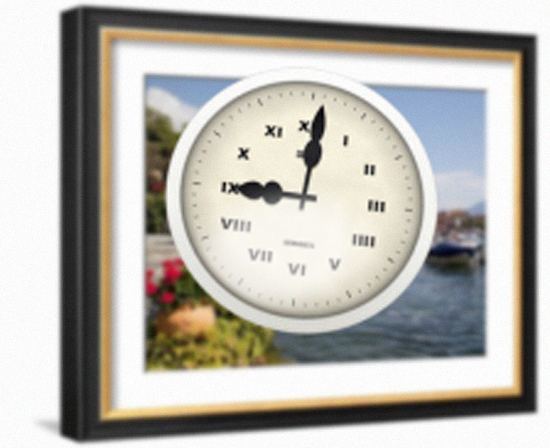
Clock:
9.01
